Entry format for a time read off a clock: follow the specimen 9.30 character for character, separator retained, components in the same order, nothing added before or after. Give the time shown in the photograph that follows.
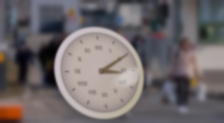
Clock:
3.10
